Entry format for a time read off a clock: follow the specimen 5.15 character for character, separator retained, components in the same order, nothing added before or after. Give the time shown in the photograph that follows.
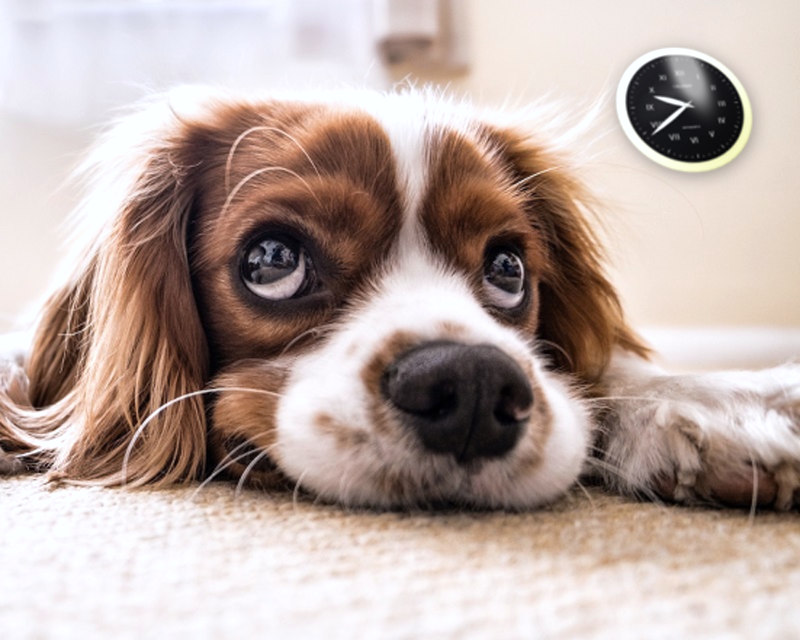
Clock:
9.39
